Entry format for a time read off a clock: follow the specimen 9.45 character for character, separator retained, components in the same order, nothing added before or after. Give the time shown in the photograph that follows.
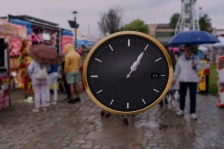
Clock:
1.05
